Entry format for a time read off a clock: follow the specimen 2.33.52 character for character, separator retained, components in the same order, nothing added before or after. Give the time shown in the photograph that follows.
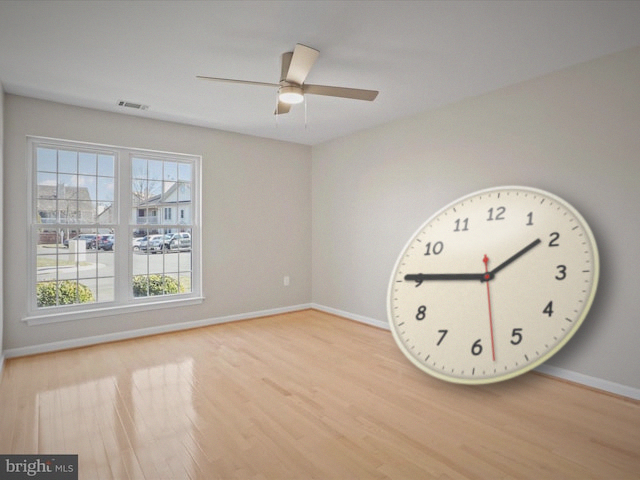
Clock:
1.45.28
